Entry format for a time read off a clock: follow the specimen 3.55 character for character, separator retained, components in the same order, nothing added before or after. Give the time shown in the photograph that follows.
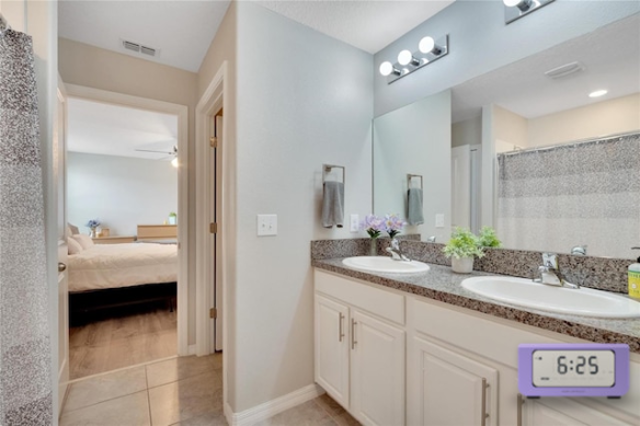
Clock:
6.25
